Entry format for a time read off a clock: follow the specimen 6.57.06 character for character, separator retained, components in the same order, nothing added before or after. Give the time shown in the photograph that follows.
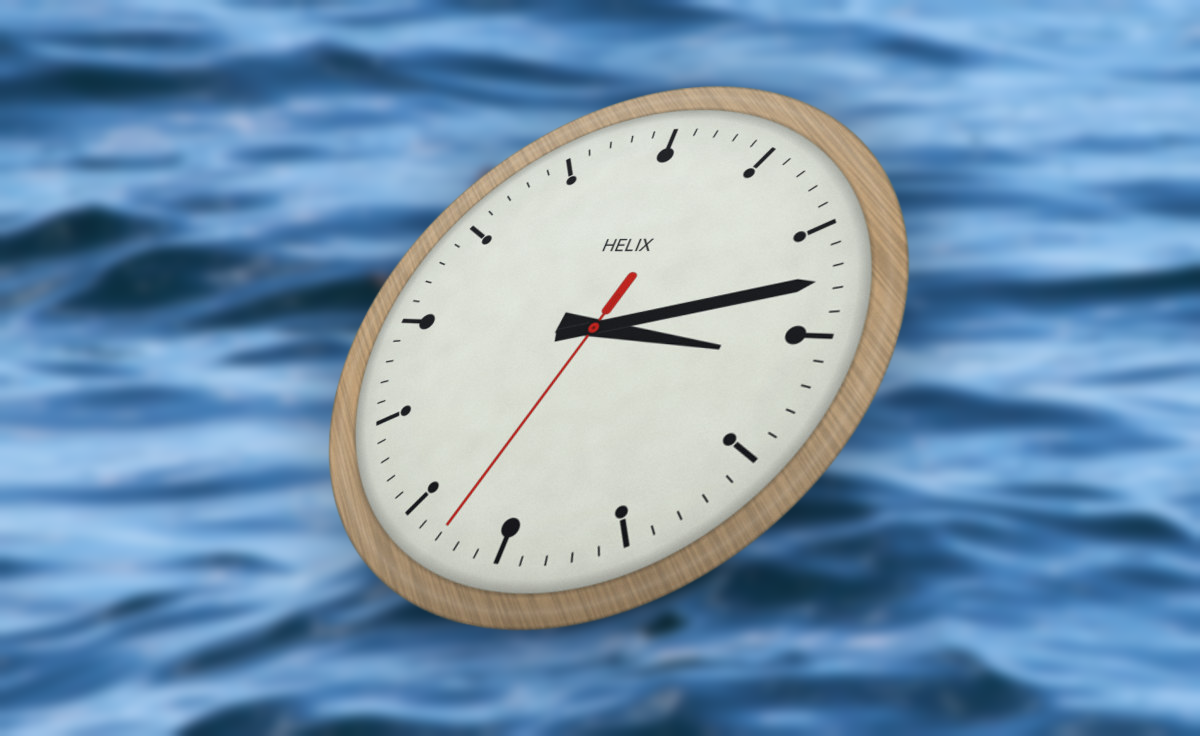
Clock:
3.12.33
